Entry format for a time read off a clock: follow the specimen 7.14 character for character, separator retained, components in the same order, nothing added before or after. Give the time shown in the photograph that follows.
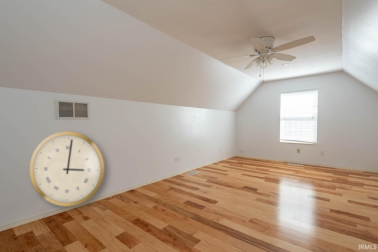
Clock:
3.01
